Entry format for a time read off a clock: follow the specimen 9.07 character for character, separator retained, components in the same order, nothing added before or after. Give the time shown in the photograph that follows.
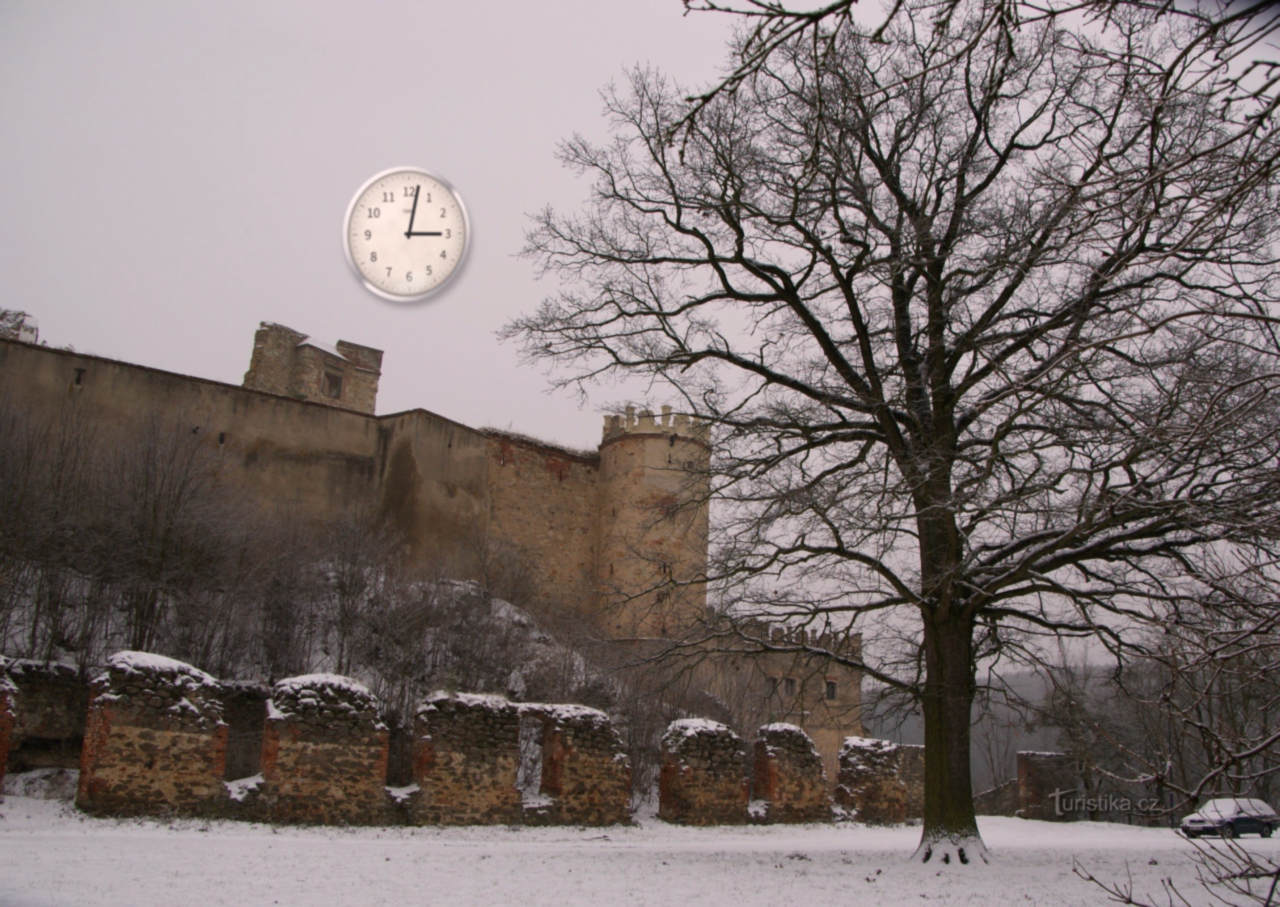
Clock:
3.02
